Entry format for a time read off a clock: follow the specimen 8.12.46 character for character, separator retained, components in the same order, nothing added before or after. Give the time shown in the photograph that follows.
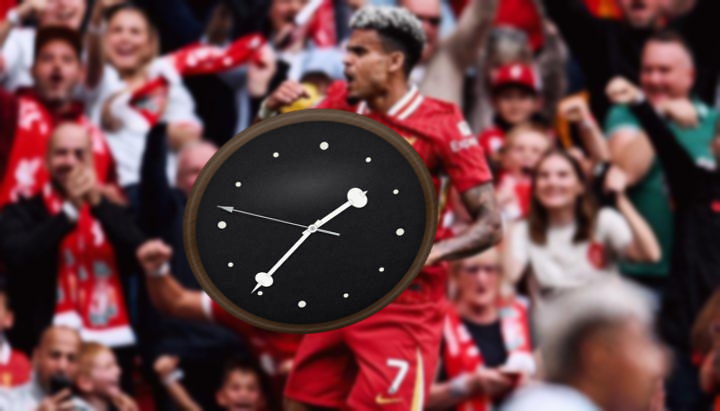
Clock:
1.35.47
